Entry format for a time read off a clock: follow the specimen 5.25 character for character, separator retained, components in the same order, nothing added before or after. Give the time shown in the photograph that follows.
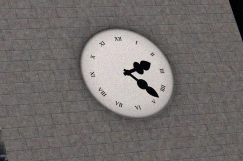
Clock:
2.23
